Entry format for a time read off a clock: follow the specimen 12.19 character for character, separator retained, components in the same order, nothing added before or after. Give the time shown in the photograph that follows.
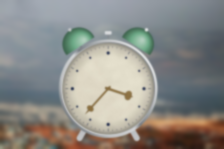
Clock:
3.37
